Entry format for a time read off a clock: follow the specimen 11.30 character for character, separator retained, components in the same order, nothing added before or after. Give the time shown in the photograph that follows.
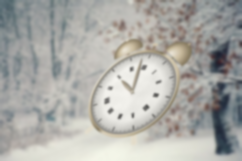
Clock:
9.58
